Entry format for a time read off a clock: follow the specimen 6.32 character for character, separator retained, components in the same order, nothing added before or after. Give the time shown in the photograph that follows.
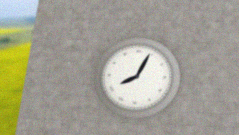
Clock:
8.04
